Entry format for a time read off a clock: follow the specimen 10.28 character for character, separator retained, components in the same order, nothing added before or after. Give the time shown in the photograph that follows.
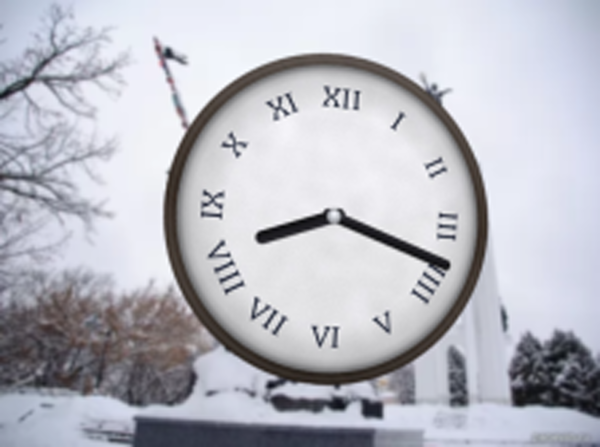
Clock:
8.18
